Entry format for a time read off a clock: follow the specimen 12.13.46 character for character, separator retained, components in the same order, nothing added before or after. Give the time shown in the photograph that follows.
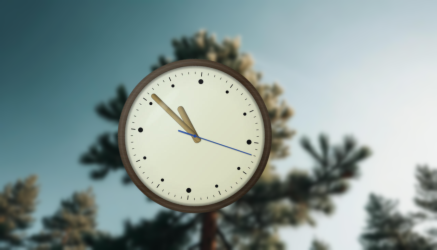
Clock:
10.51.17
